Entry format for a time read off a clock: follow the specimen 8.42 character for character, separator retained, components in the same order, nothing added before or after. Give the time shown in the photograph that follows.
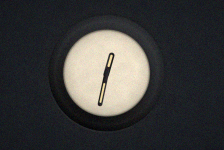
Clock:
12.32
